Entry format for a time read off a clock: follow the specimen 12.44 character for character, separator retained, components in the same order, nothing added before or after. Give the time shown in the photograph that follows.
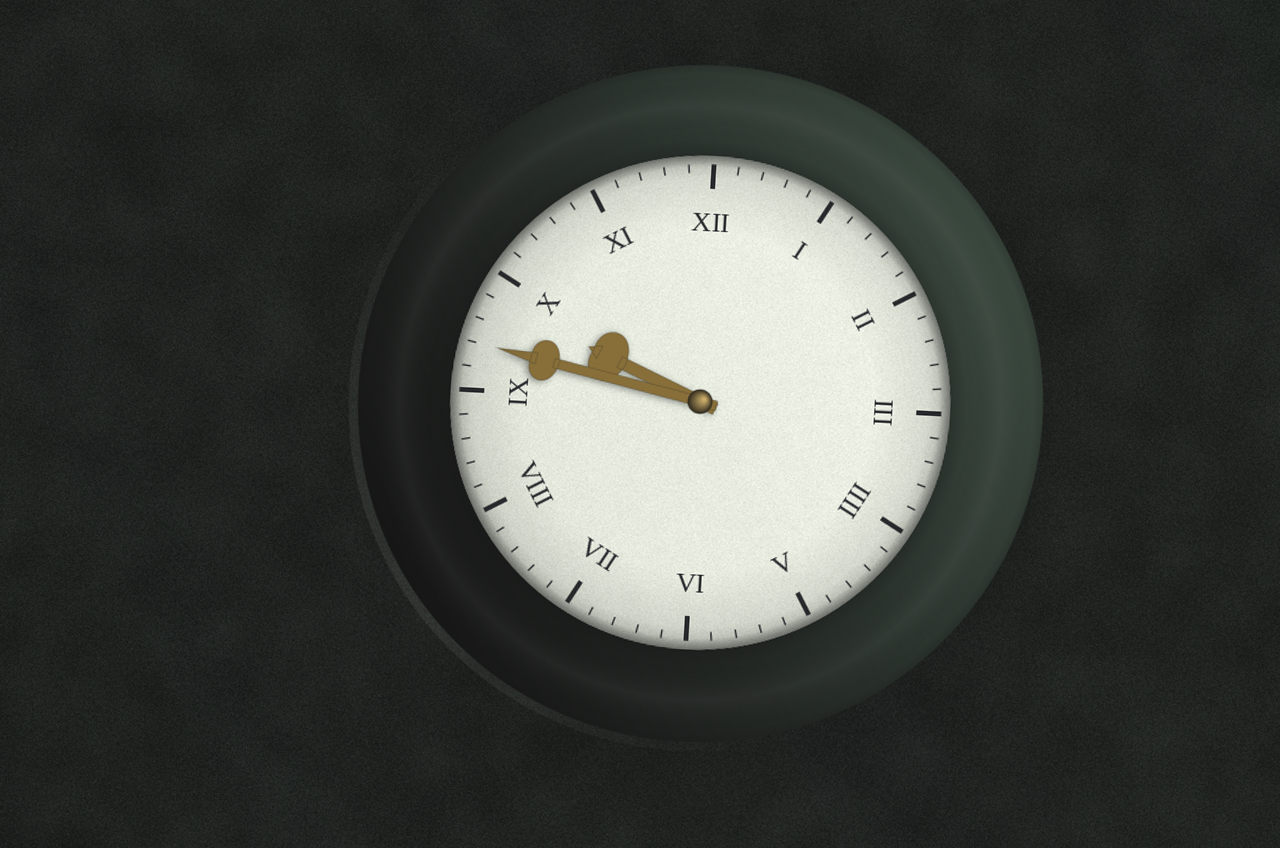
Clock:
9.47
